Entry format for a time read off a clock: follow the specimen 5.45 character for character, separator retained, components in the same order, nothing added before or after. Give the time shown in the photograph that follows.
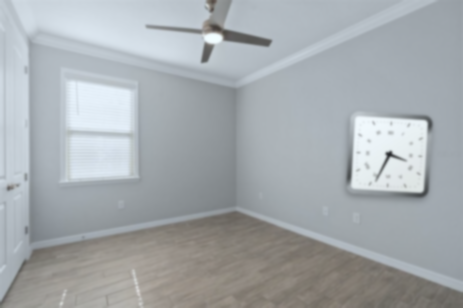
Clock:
3.34
